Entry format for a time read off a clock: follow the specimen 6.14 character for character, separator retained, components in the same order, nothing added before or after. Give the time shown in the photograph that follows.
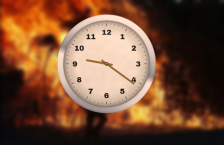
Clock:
9.21
